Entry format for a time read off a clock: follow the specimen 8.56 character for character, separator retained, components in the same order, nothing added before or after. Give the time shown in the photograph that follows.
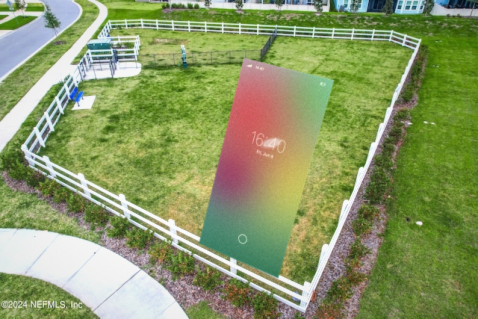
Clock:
16.40
